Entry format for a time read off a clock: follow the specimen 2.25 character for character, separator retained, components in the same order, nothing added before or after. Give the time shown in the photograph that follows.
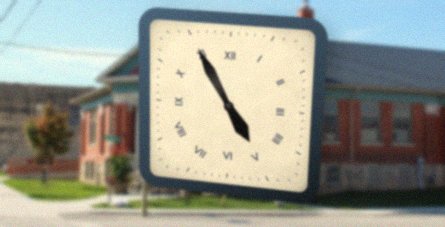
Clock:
4.55
